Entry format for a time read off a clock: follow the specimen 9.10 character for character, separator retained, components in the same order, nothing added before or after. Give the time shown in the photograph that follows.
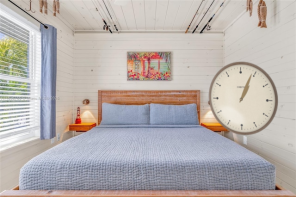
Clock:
1.04
